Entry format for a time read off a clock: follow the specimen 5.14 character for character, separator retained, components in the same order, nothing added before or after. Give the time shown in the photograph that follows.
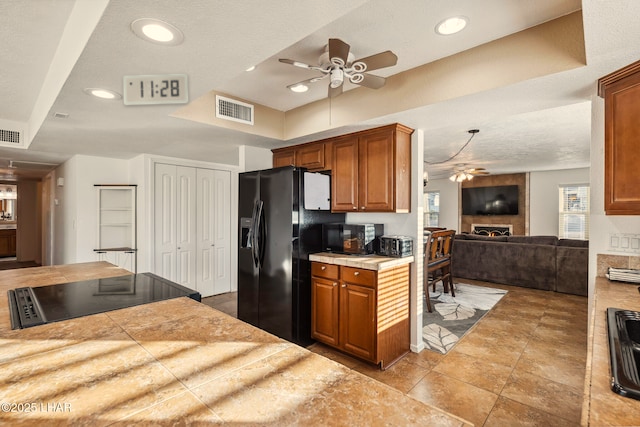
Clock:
11.28
